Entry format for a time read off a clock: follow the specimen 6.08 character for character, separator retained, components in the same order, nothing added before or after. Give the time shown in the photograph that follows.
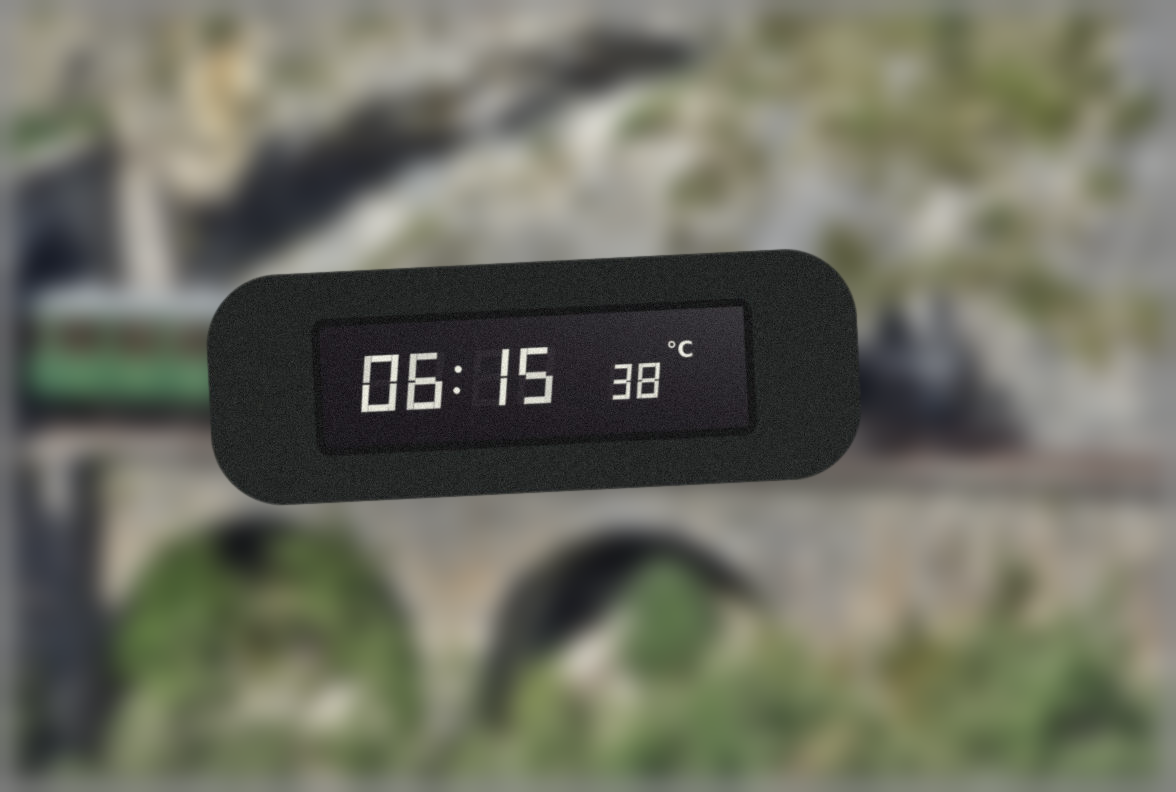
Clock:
6.15
